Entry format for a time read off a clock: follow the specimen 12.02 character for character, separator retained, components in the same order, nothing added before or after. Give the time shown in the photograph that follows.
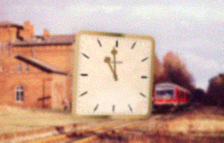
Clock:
10.59
